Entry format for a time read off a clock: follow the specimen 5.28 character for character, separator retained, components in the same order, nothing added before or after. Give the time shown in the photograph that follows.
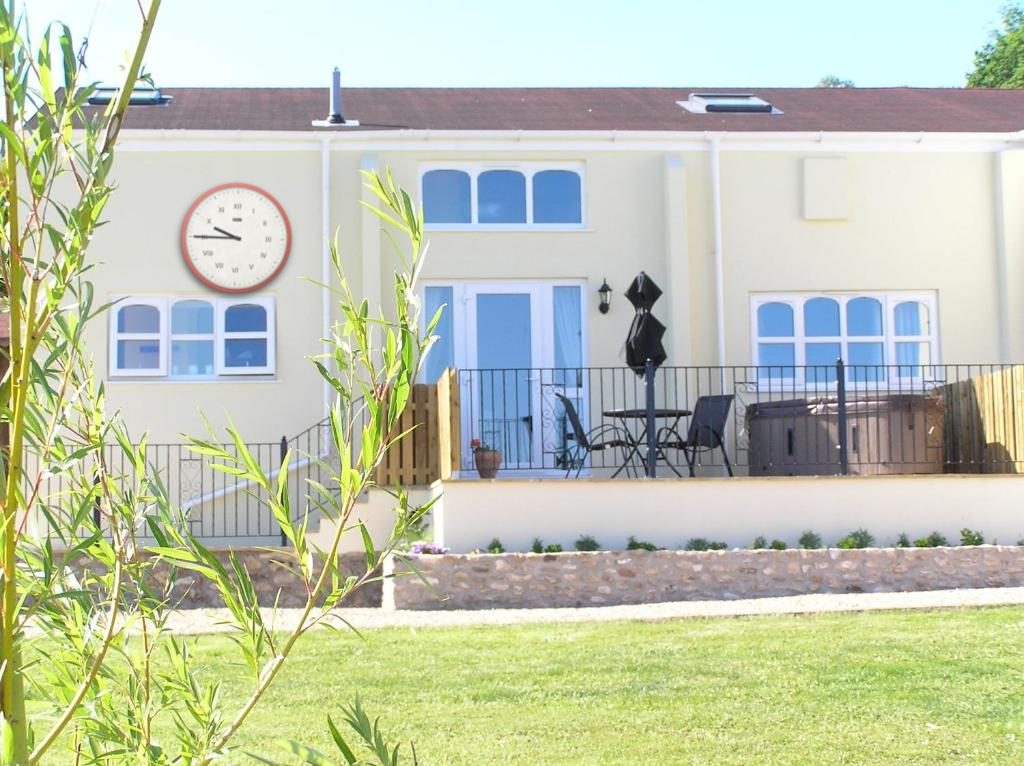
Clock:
9.45
